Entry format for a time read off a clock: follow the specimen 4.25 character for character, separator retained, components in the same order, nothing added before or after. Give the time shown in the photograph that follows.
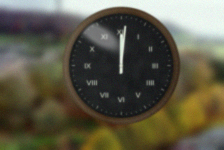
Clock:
12.01
